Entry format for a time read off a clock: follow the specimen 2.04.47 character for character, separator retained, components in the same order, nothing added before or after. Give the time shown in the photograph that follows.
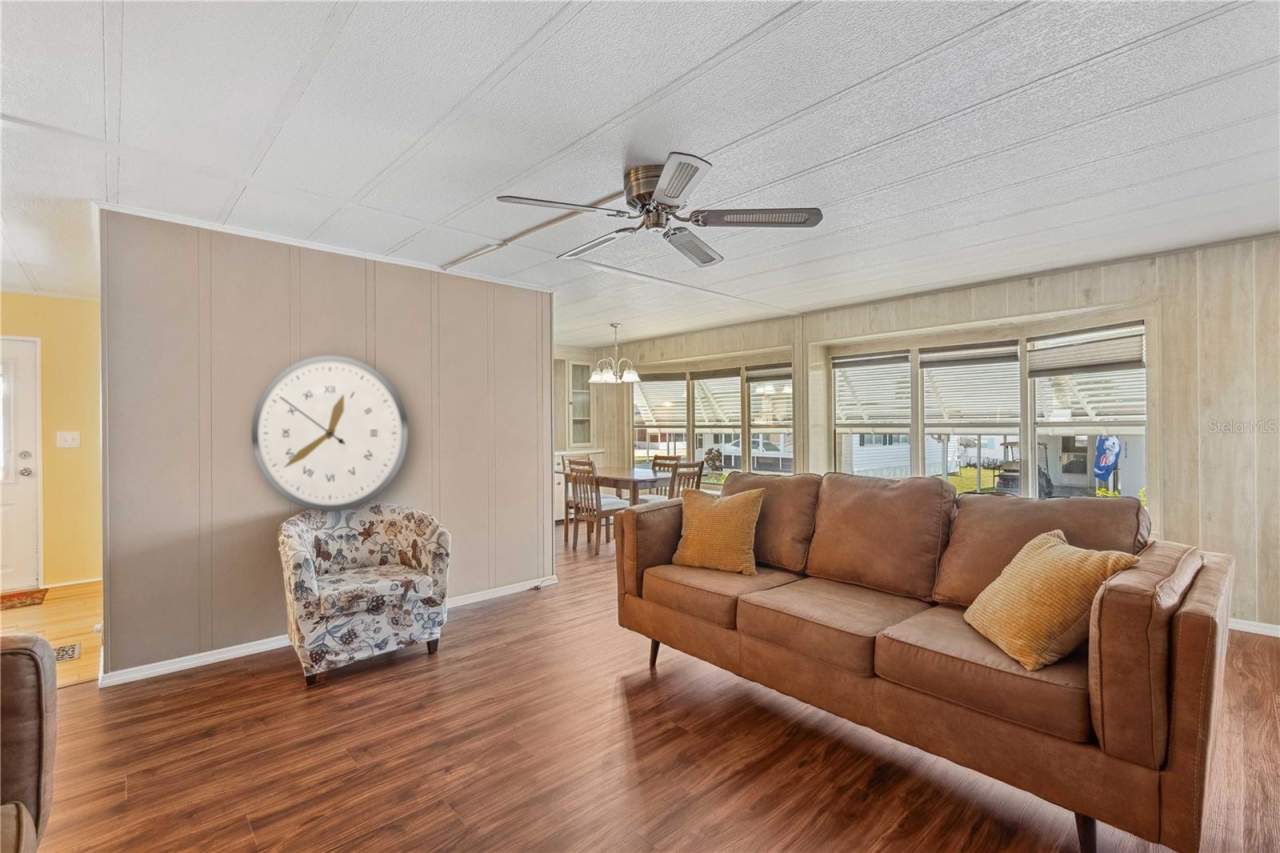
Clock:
12.38.51
